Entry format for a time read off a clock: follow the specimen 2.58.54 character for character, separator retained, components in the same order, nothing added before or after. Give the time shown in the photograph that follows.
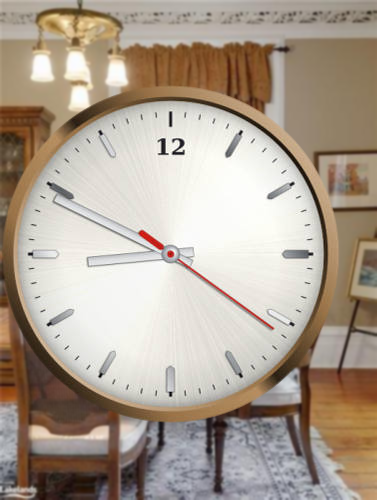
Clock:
8.49.21
